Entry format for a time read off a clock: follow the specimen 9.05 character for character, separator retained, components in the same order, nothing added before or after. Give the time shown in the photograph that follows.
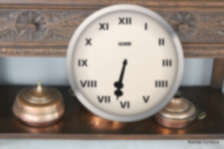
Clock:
6.32
